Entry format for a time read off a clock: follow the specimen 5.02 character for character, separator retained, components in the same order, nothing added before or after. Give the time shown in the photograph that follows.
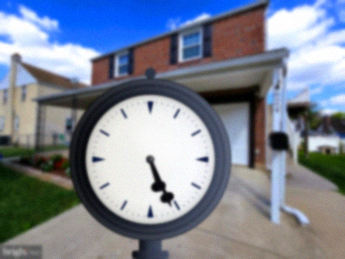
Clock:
5.26
